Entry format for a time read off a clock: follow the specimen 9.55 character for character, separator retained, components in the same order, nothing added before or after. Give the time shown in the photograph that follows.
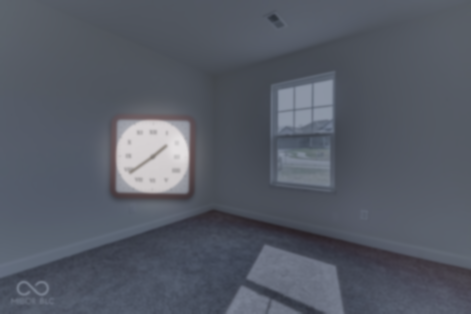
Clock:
1.39
